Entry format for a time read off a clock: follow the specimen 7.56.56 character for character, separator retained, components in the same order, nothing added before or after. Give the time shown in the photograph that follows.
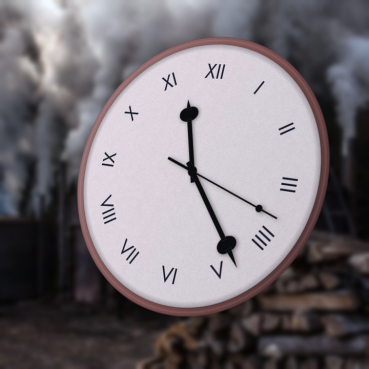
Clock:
11.23.18
